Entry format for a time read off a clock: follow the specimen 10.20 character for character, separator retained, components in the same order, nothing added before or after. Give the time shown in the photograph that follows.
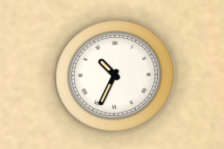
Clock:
10.34
